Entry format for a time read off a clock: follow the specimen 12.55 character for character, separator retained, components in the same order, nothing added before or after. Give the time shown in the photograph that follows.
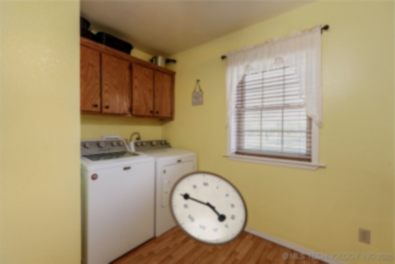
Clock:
4.49
